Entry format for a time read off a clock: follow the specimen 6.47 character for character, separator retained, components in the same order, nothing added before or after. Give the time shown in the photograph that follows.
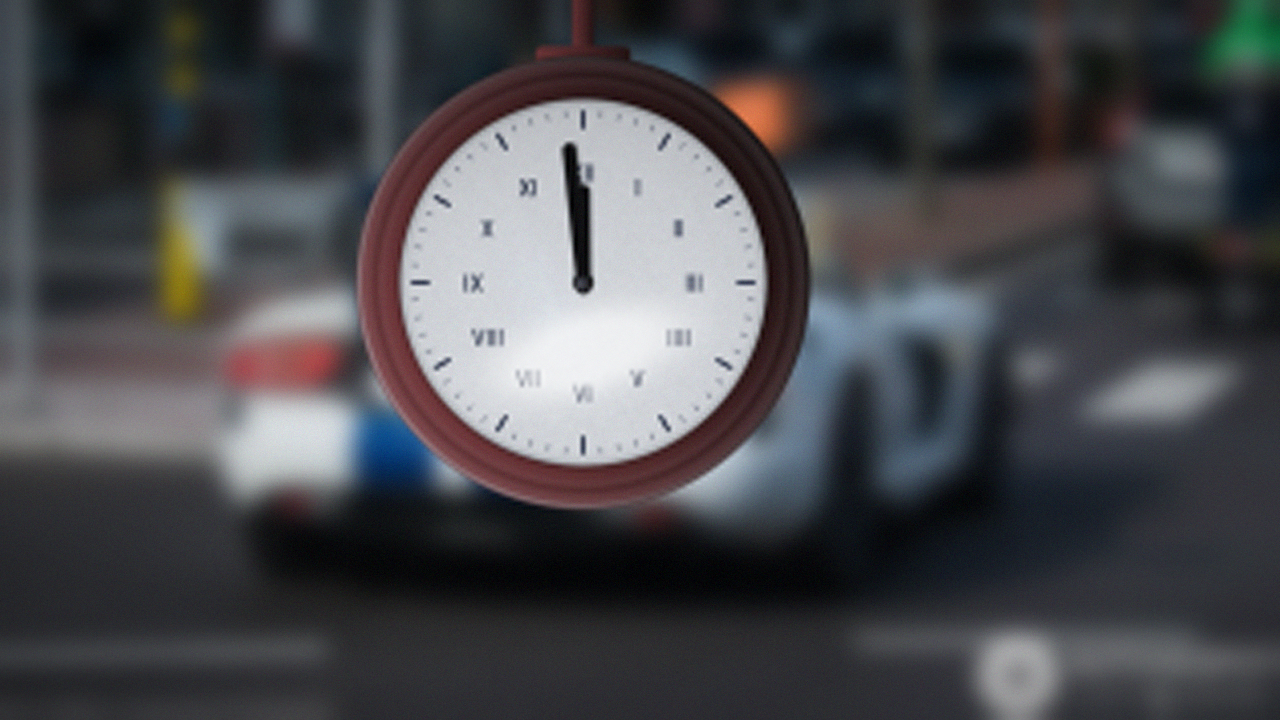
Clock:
11.59
